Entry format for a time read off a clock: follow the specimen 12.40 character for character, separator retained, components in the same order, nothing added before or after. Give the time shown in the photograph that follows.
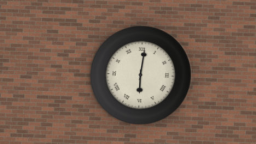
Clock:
6.01
